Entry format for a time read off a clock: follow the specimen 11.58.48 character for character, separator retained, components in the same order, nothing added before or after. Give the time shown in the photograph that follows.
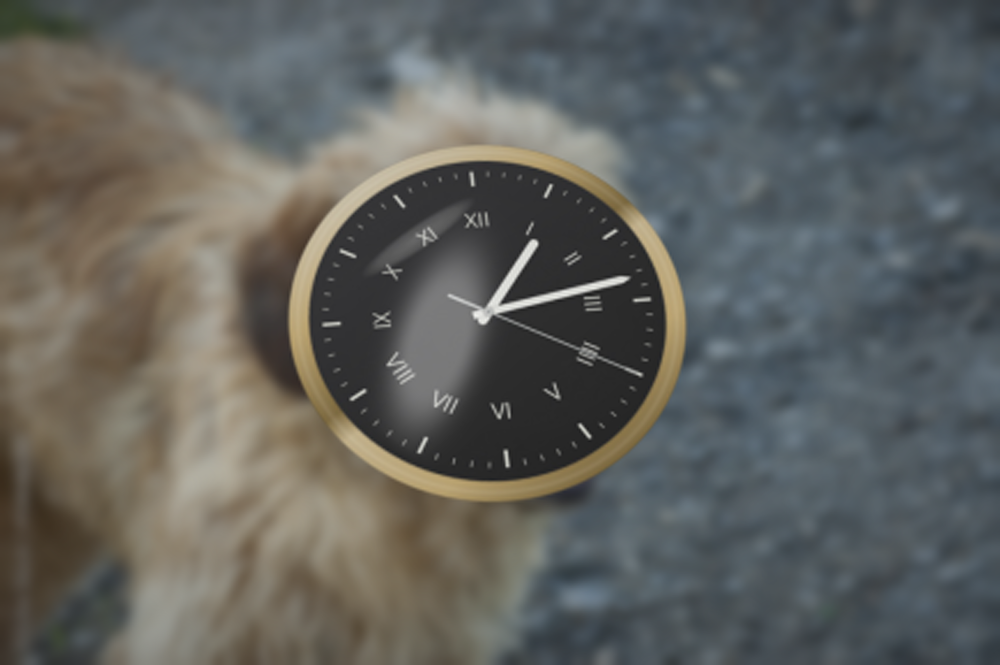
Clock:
1.13.20
